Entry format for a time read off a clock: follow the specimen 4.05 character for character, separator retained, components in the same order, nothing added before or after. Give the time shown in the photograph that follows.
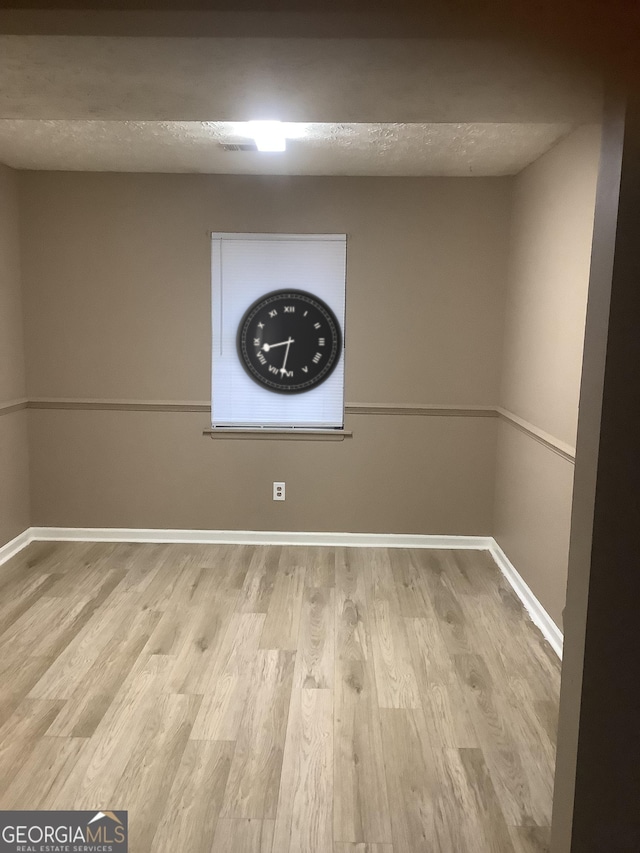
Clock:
8.32
